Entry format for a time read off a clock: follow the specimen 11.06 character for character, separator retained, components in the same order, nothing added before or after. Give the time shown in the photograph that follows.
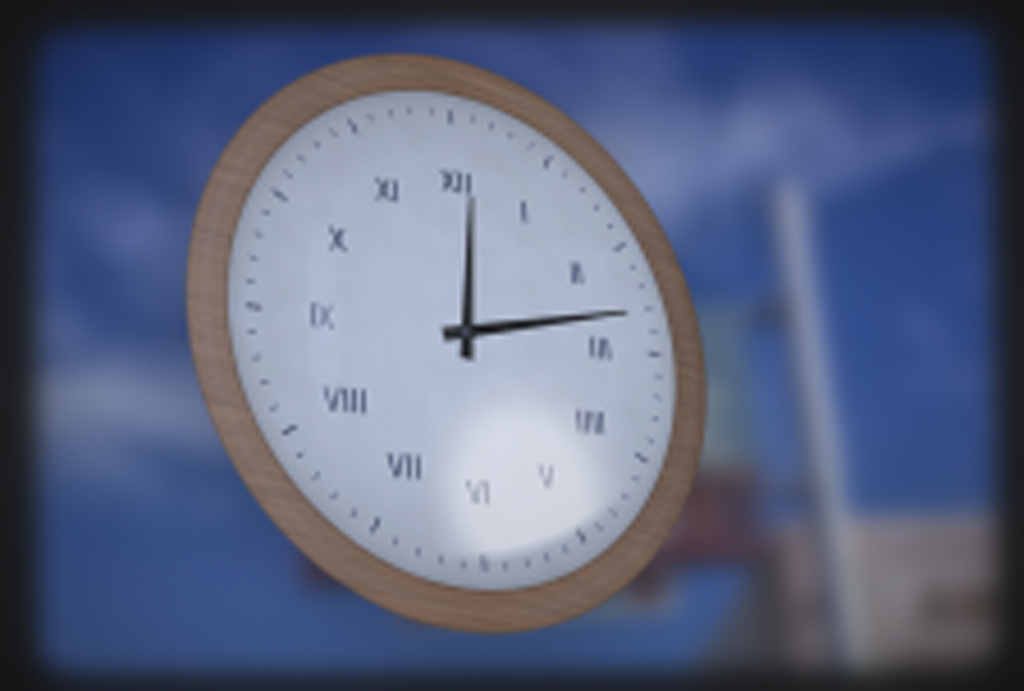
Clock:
12.13
